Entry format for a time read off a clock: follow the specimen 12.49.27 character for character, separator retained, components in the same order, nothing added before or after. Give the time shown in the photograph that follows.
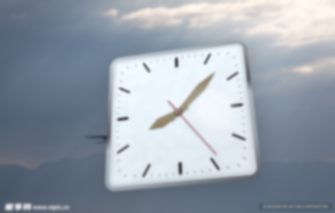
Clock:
8.07.24
